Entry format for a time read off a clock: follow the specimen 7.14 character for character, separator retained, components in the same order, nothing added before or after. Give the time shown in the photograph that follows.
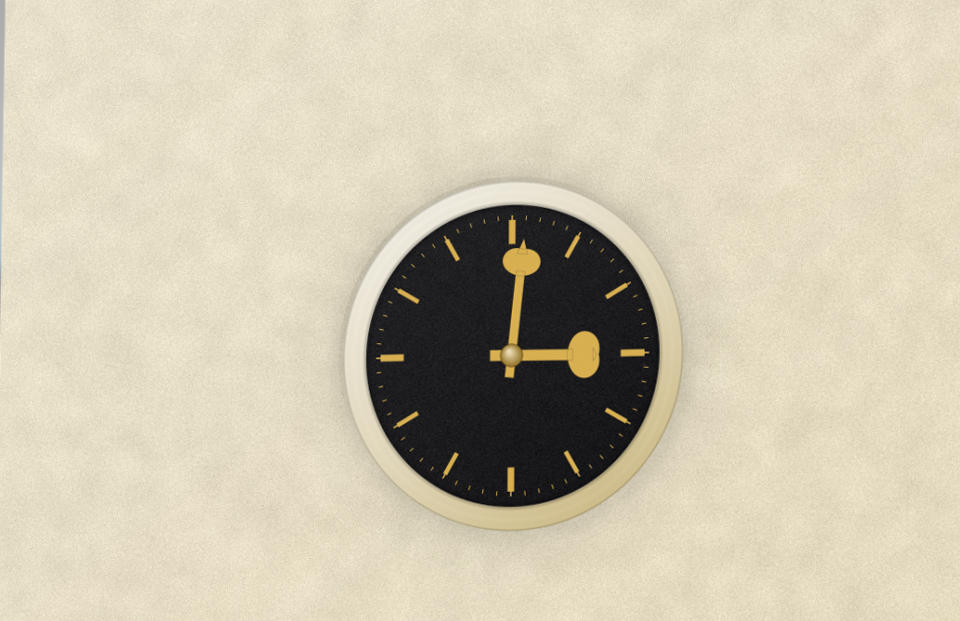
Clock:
3.01
